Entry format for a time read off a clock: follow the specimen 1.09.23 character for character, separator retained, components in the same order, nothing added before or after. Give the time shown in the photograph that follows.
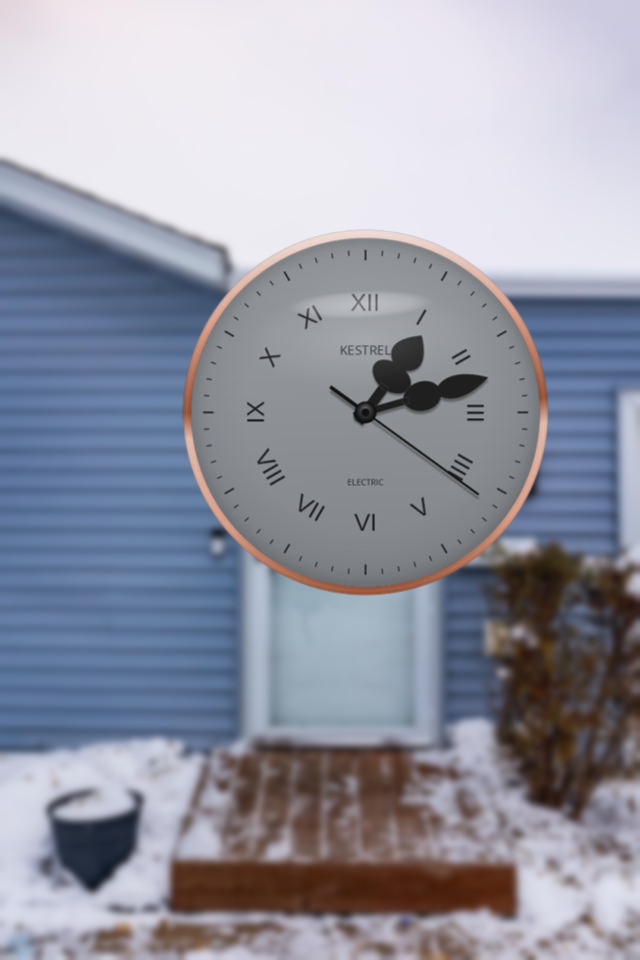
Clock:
1.12.21
